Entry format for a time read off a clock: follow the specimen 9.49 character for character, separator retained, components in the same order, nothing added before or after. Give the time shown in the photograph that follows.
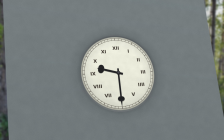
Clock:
9.30
